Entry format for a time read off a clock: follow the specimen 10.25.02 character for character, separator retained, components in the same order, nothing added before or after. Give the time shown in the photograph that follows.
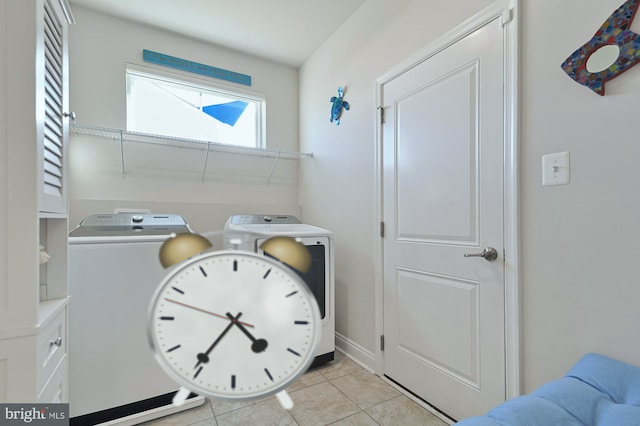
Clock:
4.35.48
